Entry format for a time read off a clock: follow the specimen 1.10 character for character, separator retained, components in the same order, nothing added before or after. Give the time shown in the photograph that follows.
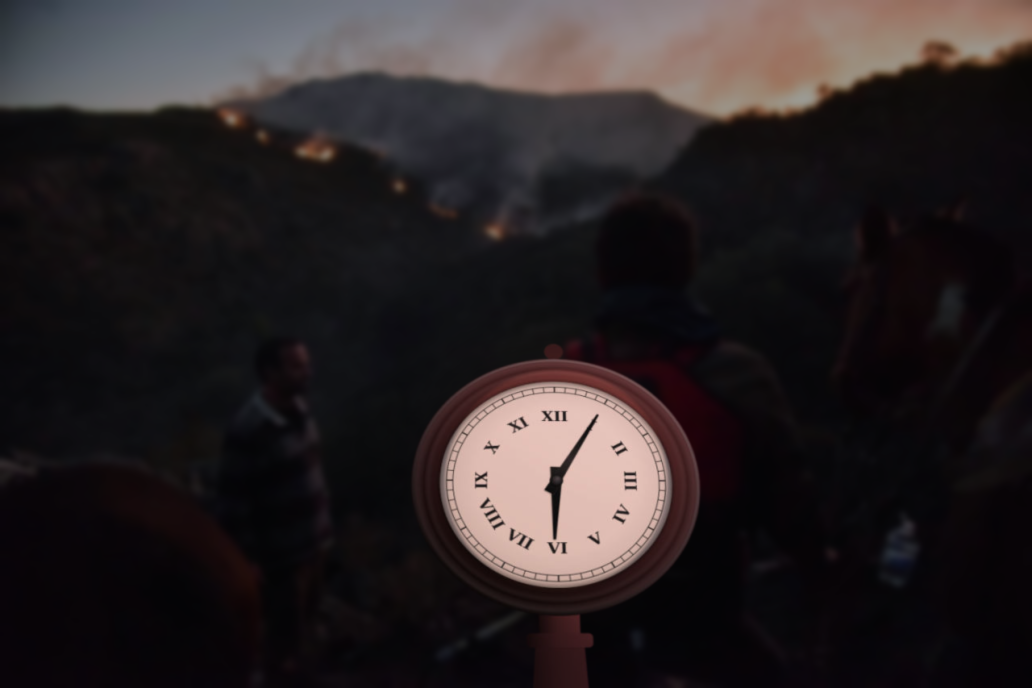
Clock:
6.05
